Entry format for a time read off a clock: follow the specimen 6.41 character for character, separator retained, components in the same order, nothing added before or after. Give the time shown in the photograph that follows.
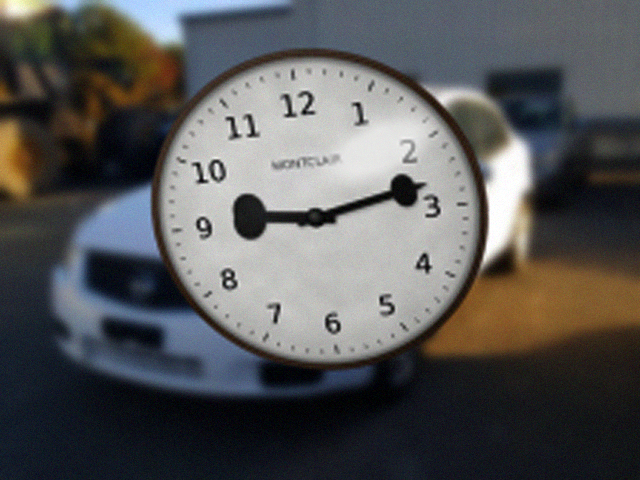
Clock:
9.13
